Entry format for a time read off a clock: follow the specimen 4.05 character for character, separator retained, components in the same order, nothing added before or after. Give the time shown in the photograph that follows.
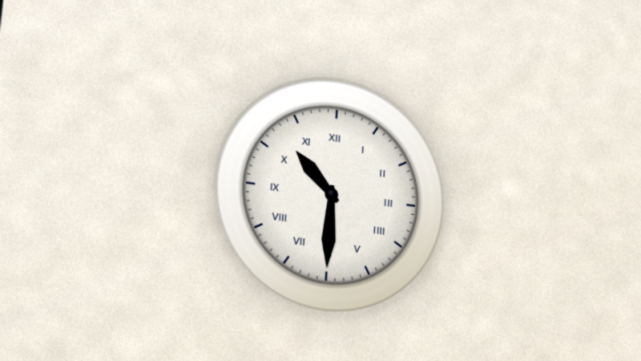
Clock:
10.30
